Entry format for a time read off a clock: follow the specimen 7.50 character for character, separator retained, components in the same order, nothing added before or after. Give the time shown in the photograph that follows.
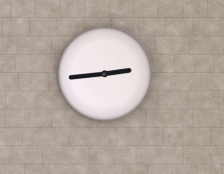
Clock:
2.44
